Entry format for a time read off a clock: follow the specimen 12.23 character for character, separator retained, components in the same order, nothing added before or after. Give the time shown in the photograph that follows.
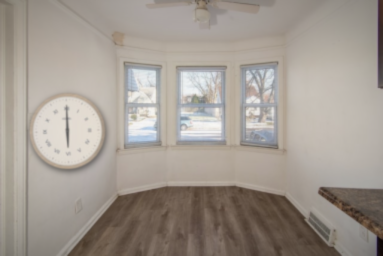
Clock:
6.00
